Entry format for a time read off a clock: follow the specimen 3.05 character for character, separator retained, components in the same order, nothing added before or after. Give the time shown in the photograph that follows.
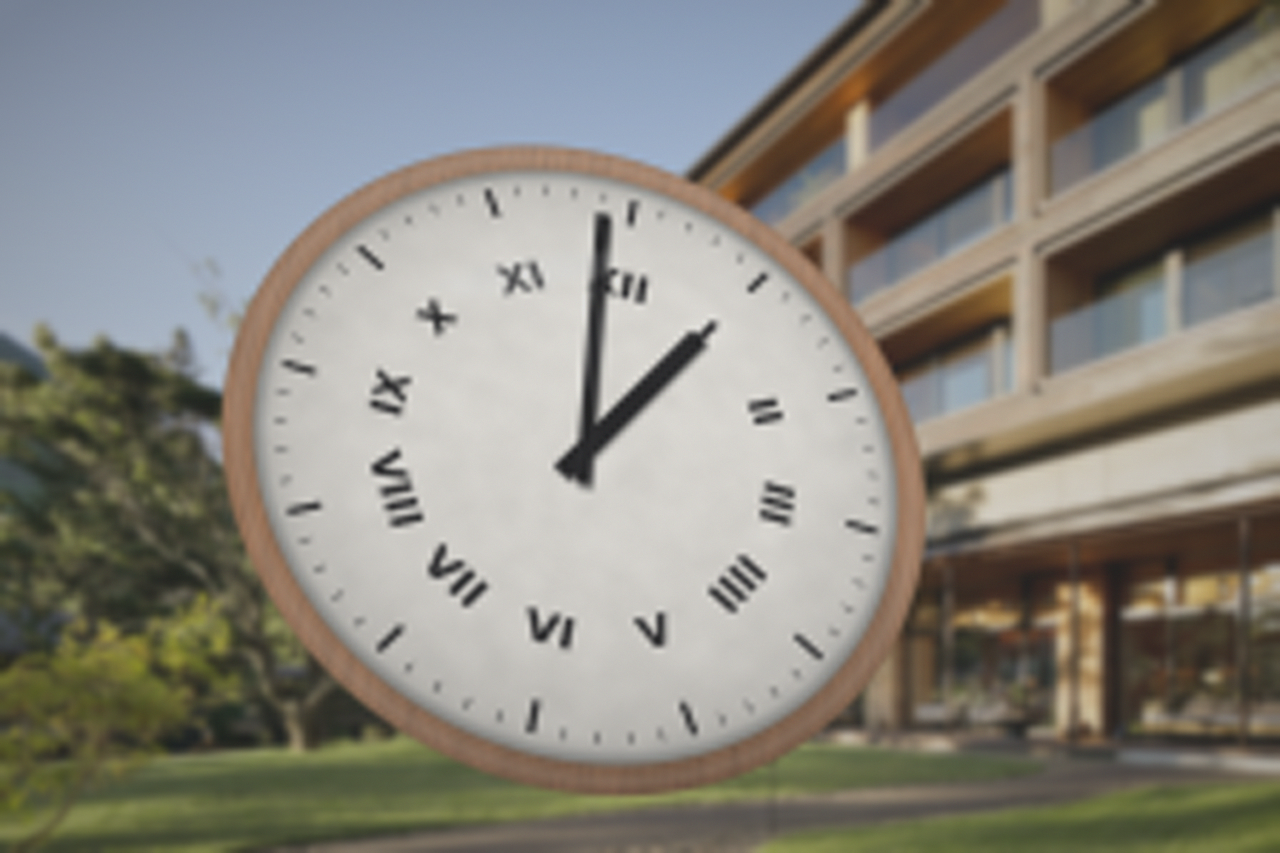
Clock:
12.59
